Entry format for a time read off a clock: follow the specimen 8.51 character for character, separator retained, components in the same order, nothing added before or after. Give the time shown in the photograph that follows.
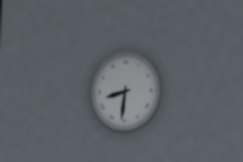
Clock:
8.31
